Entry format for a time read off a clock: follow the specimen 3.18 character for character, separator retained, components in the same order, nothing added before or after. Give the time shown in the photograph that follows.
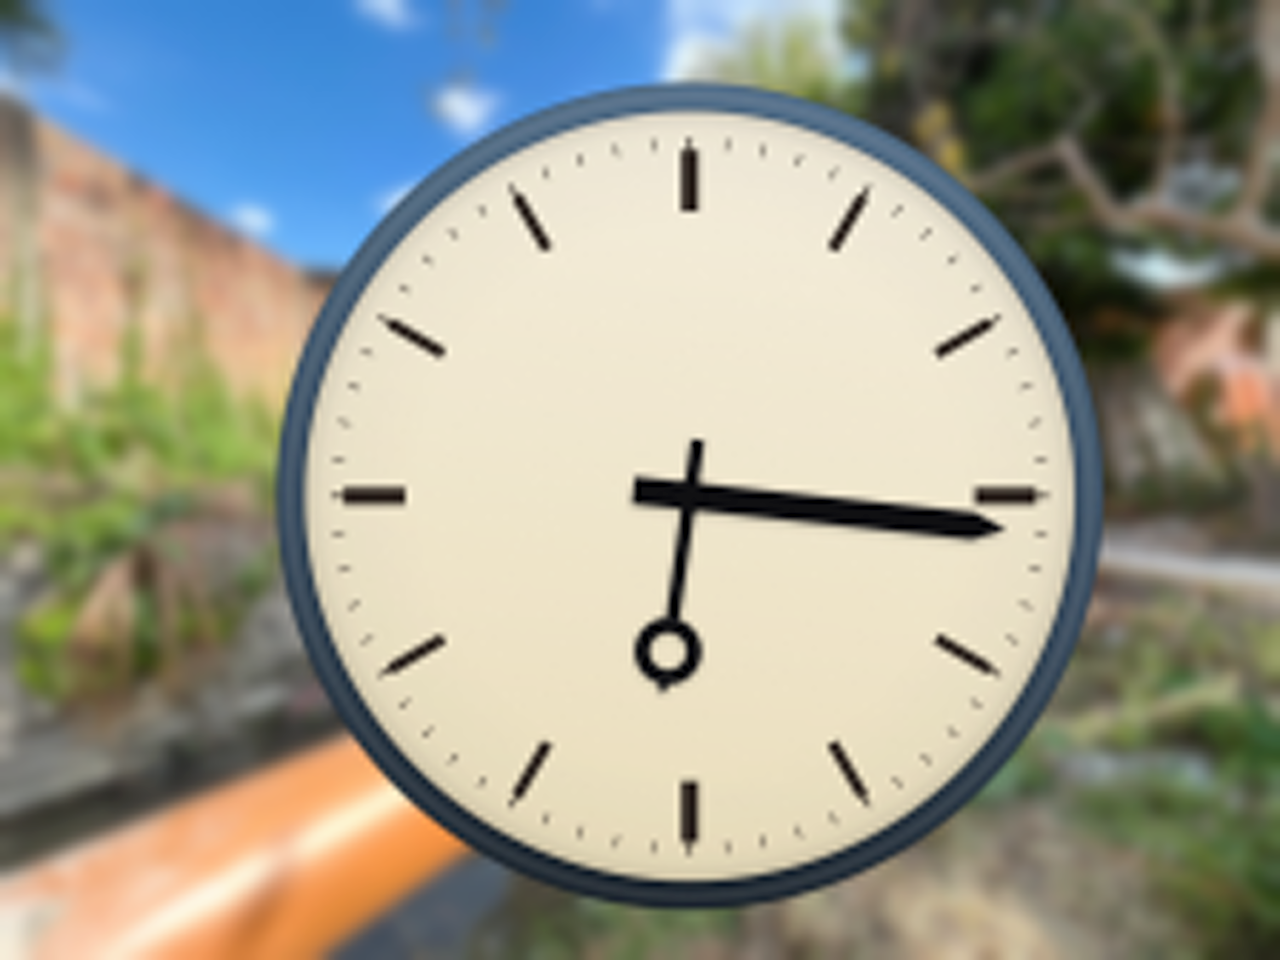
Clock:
6.16
